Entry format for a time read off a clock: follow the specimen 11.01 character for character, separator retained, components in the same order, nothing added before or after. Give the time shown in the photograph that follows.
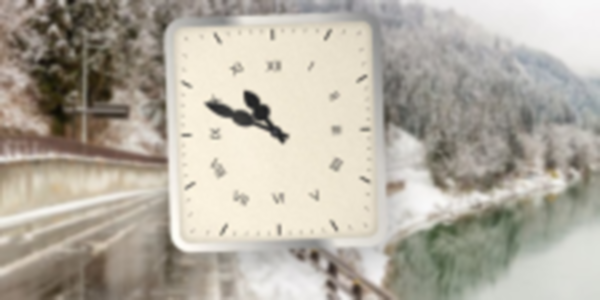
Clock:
10.49
